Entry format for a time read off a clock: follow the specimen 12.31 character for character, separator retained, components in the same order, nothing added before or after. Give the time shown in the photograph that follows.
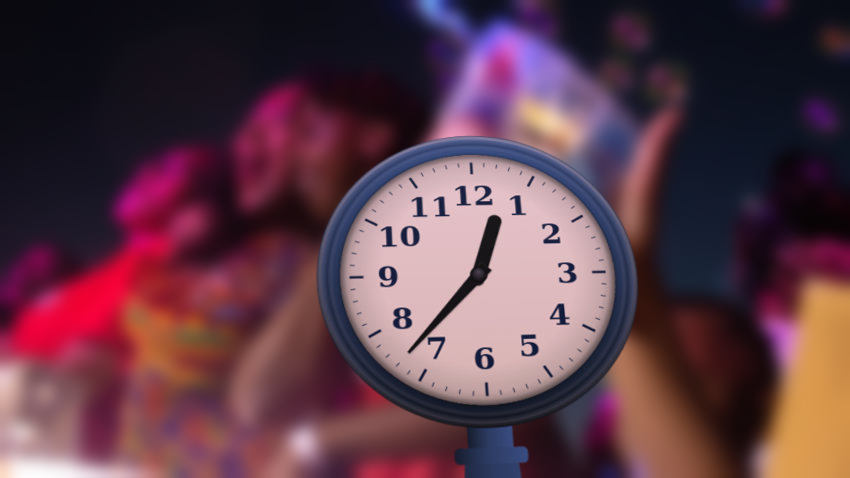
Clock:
12.37
